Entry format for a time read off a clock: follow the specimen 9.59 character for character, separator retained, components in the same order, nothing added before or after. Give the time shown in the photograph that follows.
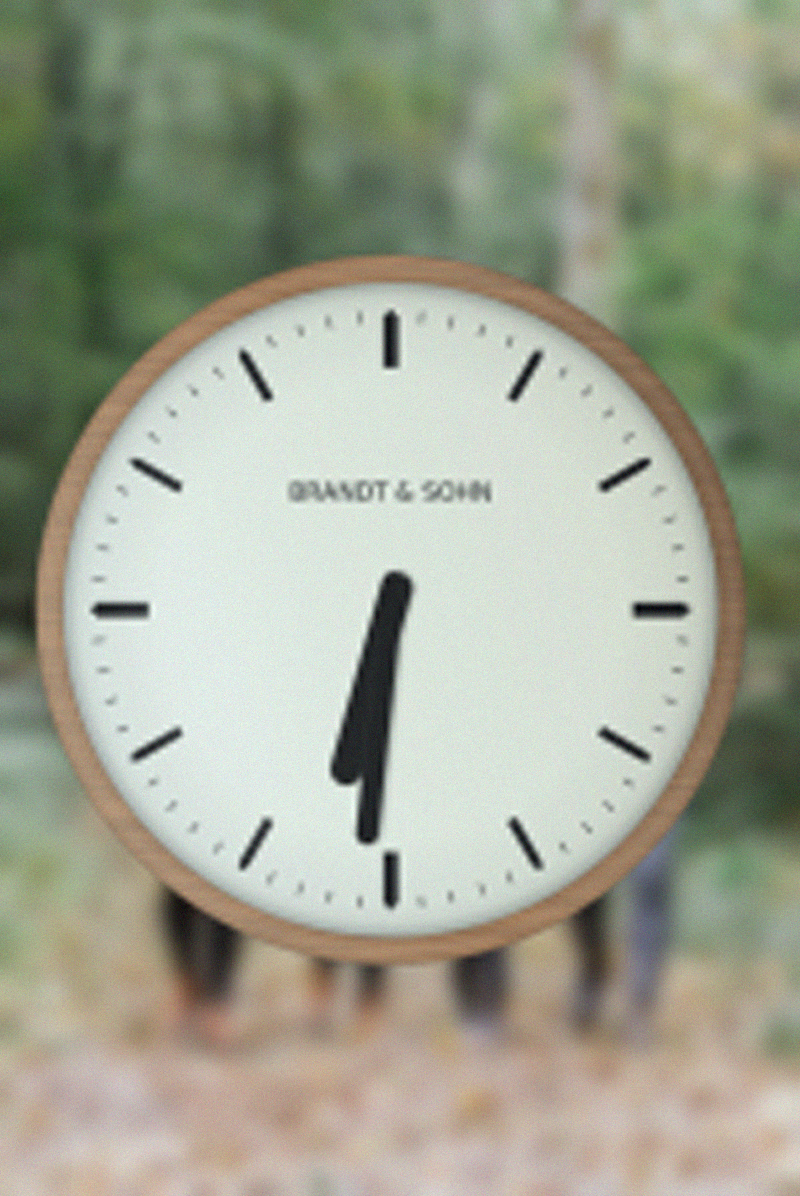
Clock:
6.31
